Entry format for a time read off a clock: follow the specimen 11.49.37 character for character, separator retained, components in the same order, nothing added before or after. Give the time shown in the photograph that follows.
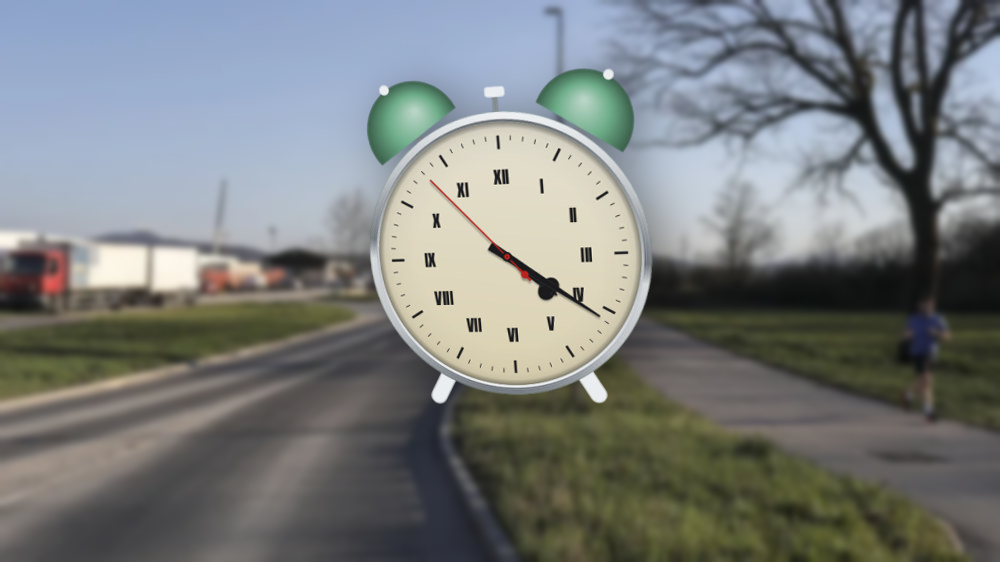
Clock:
4.20.53
